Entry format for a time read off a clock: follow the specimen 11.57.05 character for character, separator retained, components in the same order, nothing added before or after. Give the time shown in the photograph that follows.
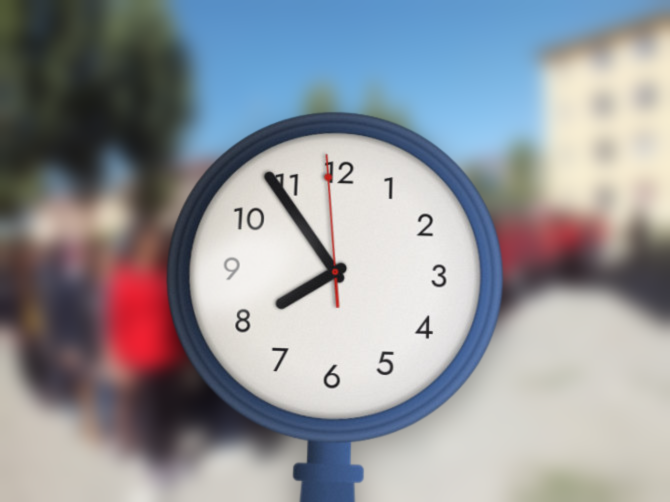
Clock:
7.53.59
